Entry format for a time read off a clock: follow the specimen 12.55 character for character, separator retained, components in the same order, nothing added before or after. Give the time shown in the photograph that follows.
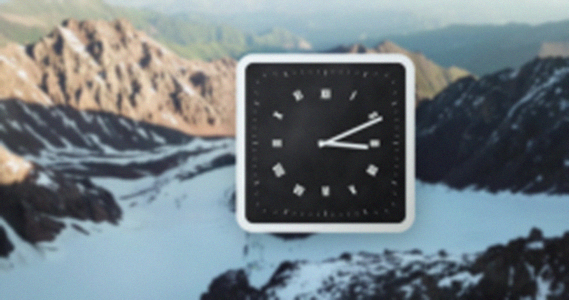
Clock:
3.11
